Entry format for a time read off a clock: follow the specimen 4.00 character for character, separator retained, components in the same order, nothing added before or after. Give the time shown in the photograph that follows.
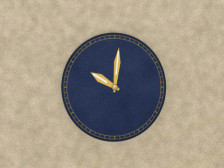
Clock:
10.01
